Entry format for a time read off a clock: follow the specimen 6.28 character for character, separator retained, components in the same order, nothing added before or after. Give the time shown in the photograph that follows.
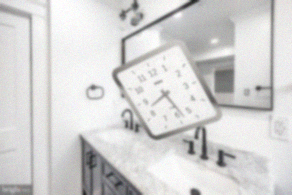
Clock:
8.28
